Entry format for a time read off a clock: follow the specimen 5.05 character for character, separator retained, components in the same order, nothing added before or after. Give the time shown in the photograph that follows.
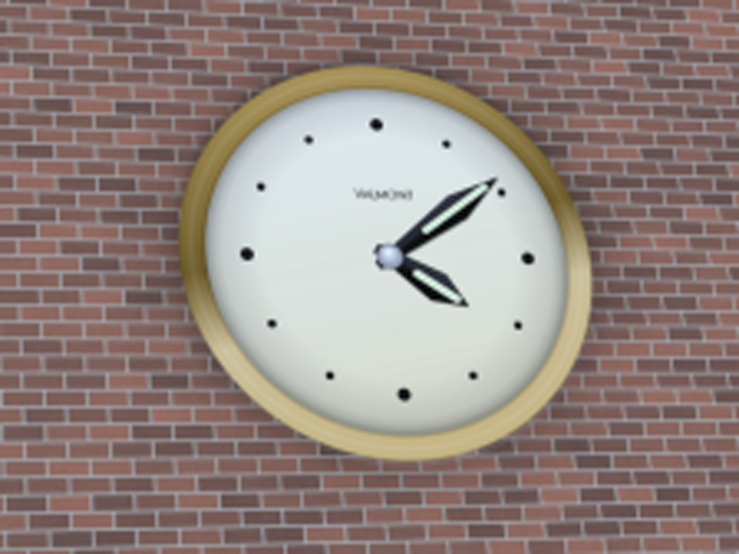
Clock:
4.09
